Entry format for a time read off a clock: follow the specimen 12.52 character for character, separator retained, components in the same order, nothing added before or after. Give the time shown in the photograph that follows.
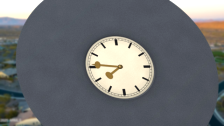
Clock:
7.46
